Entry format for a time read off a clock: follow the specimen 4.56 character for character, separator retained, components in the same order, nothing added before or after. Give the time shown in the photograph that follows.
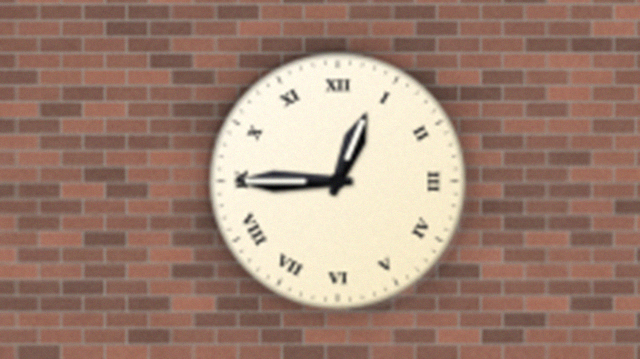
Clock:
12.45
